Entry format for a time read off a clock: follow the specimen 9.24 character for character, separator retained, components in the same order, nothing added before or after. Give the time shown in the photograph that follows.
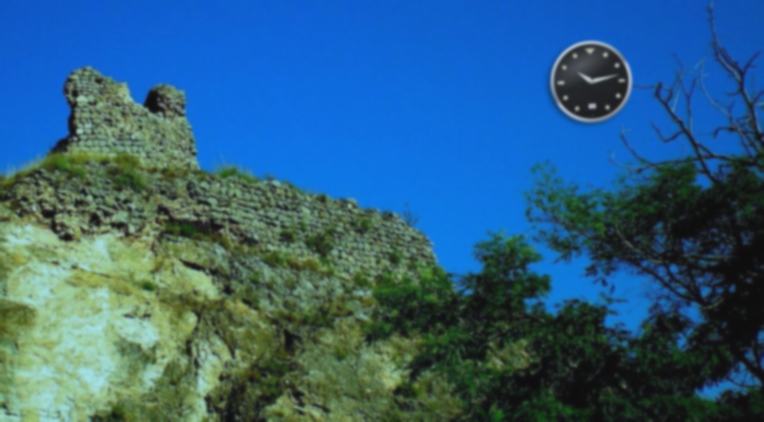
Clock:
10.13
